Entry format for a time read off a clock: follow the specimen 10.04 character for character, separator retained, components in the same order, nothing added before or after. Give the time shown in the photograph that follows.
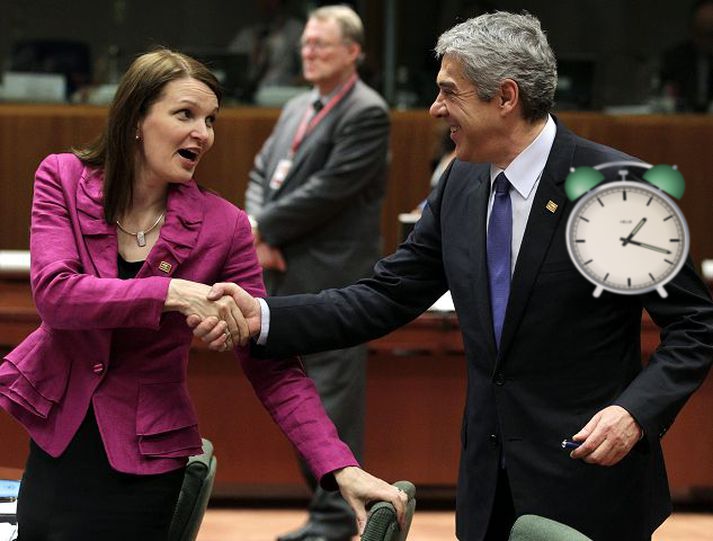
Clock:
1.18
